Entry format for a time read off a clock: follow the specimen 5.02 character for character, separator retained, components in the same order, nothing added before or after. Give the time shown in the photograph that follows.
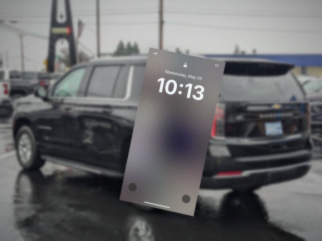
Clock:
10.13
